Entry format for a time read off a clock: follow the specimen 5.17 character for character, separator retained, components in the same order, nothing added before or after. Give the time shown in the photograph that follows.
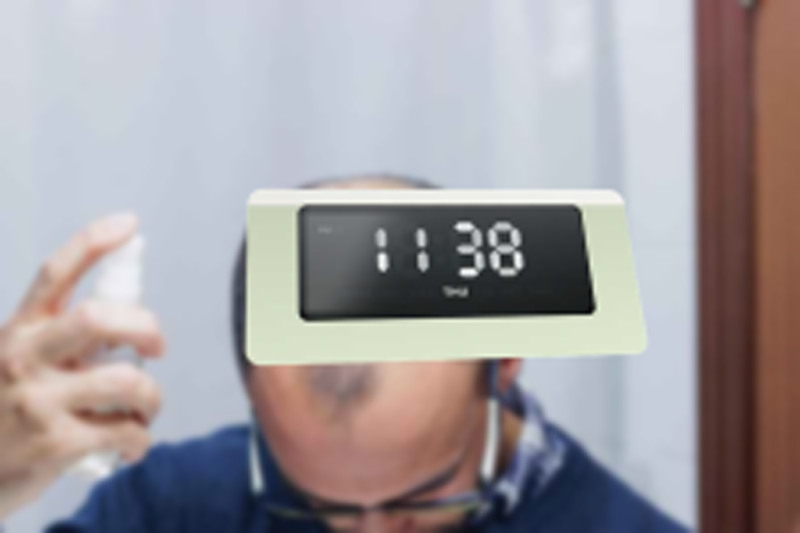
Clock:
11.38
